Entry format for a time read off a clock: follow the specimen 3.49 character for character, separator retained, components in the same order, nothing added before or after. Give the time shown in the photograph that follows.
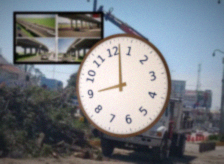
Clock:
9.02
